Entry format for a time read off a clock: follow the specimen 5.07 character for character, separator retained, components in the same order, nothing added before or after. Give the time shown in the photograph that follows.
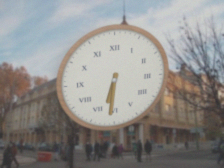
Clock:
6.31
